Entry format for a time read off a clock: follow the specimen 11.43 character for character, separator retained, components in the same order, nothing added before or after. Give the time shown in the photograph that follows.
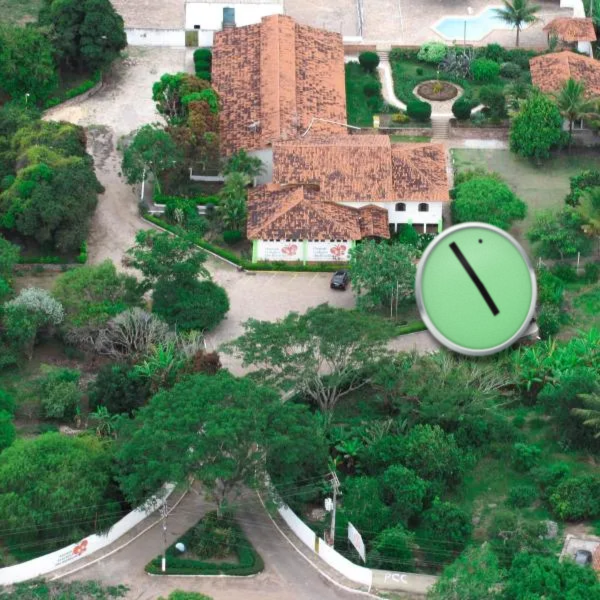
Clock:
4.54
